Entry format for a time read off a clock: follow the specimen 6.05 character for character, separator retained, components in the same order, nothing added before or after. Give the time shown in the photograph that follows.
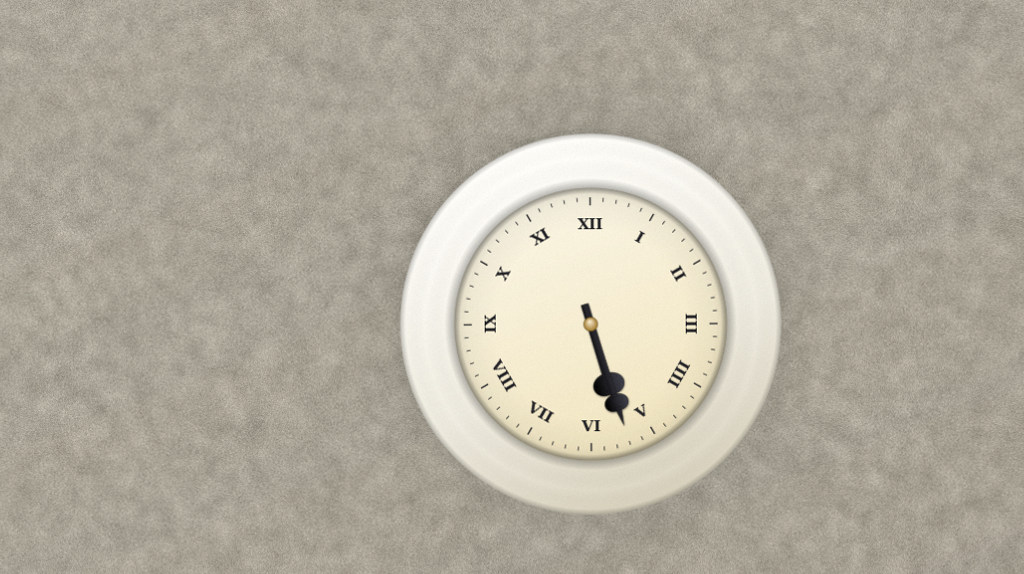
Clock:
5.27
